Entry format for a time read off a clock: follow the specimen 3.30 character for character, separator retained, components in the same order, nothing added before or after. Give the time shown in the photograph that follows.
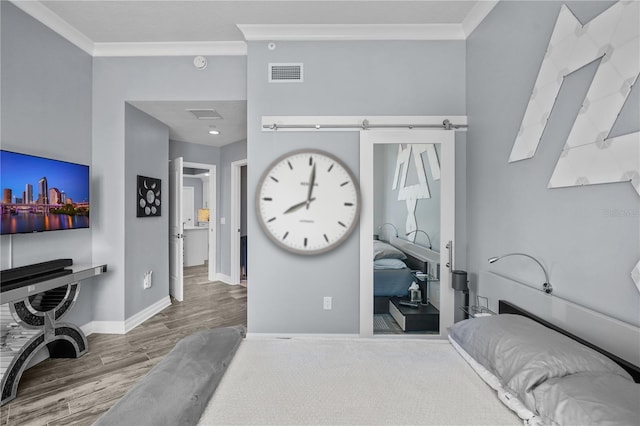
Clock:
8.01
